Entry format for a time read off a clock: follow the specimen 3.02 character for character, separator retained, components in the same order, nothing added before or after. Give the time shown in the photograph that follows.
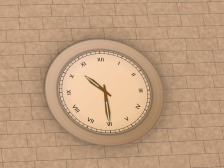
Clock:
10.30
